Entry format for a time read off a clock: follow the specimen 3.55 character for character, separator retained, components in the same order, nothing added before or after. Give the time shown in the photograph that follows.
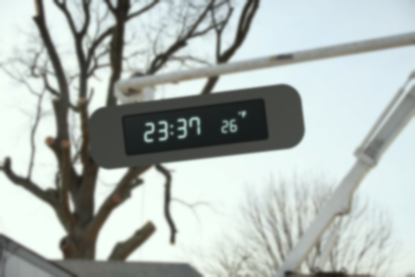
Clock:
23.37
